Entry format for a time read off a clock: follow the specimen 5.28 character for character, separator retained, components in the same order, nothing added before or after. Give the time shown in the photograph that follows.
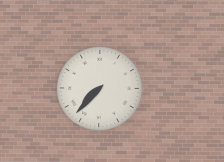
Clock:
7.37
